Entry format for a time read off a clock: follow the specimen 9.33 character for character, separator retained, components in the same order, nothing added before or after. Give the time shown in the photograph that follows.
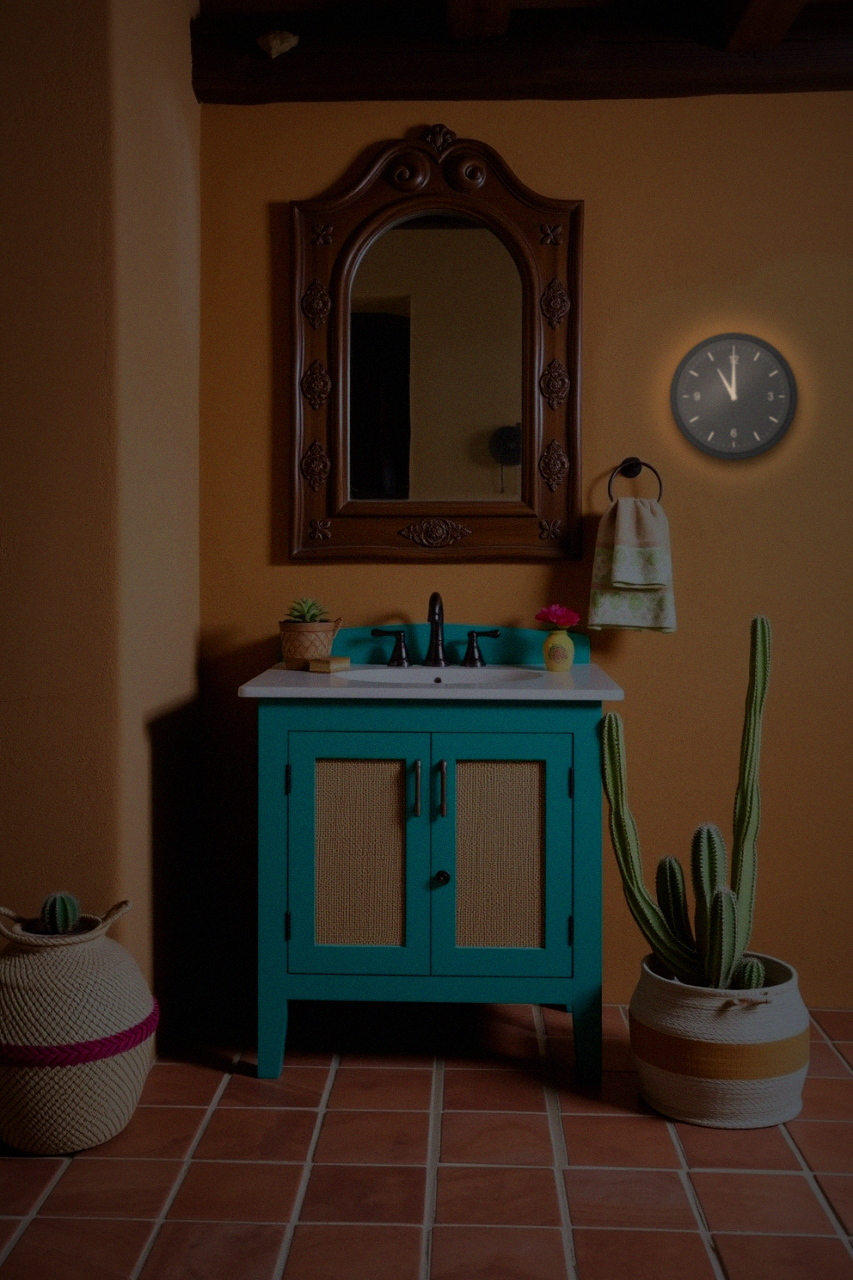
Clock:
11.00
